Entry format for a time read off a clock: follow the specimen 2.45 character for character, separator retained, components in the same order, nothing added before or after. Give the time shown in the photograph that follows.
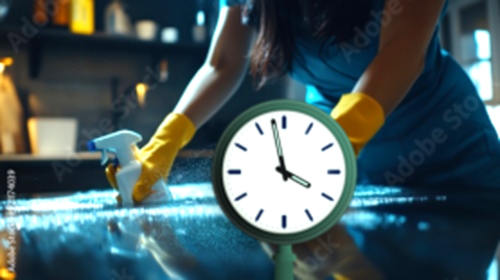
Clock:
3.58
